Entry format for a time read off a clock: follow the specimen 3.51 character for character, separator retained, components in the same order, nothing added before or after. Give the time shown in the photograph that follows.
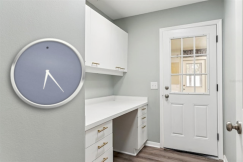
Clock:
6.24
